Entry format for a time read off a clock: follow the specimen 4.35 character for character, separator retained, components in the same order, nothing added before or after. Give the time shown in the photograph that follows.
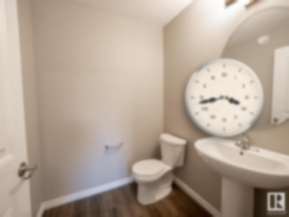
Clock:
3.43
